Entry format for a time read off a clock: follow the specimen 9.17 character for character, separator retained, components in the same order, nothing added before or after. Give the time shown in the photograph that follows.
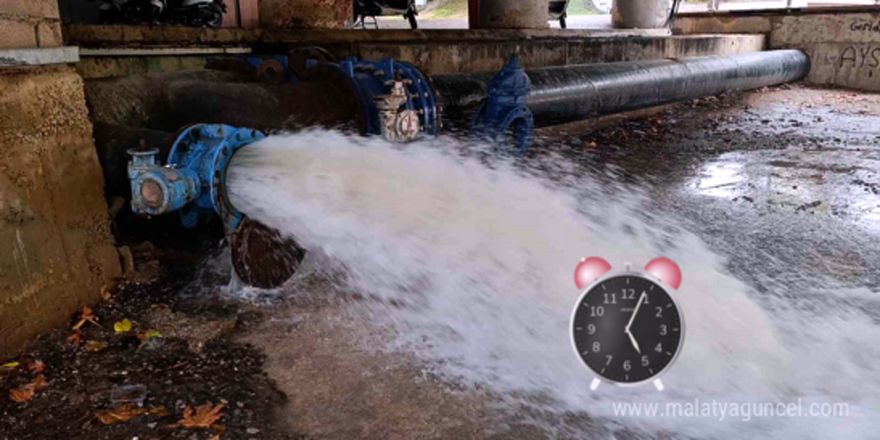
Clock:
5.04
